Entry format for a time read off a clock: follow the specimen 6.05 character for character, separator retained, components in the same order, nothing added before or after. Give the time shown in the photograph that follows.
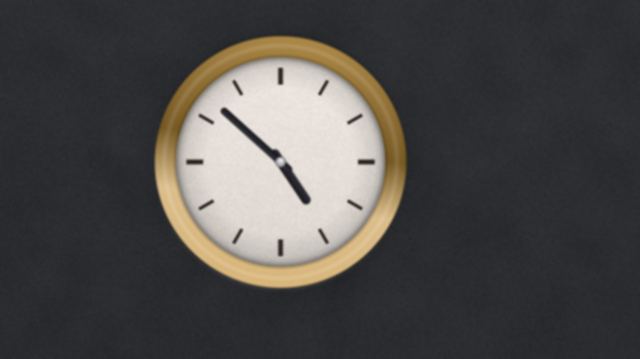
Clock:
4.52
